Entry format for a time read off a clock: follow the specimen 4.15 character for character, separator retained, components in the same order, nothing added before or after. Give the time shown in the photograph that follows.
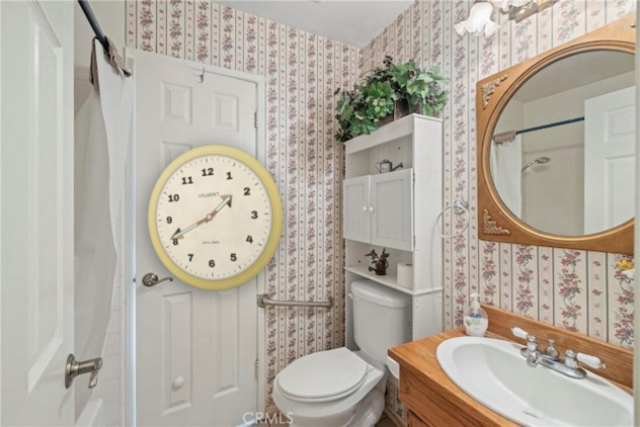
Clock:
1.41
